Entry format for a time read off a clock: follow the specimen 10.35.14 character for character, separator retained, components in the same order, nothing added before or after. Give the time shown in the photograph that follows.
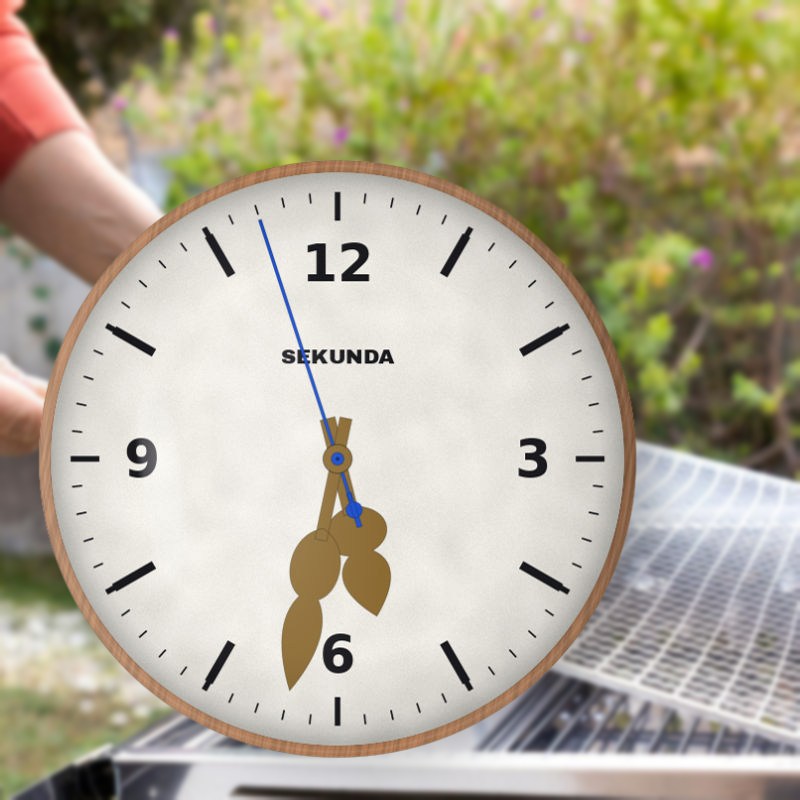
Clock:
5.31.57
